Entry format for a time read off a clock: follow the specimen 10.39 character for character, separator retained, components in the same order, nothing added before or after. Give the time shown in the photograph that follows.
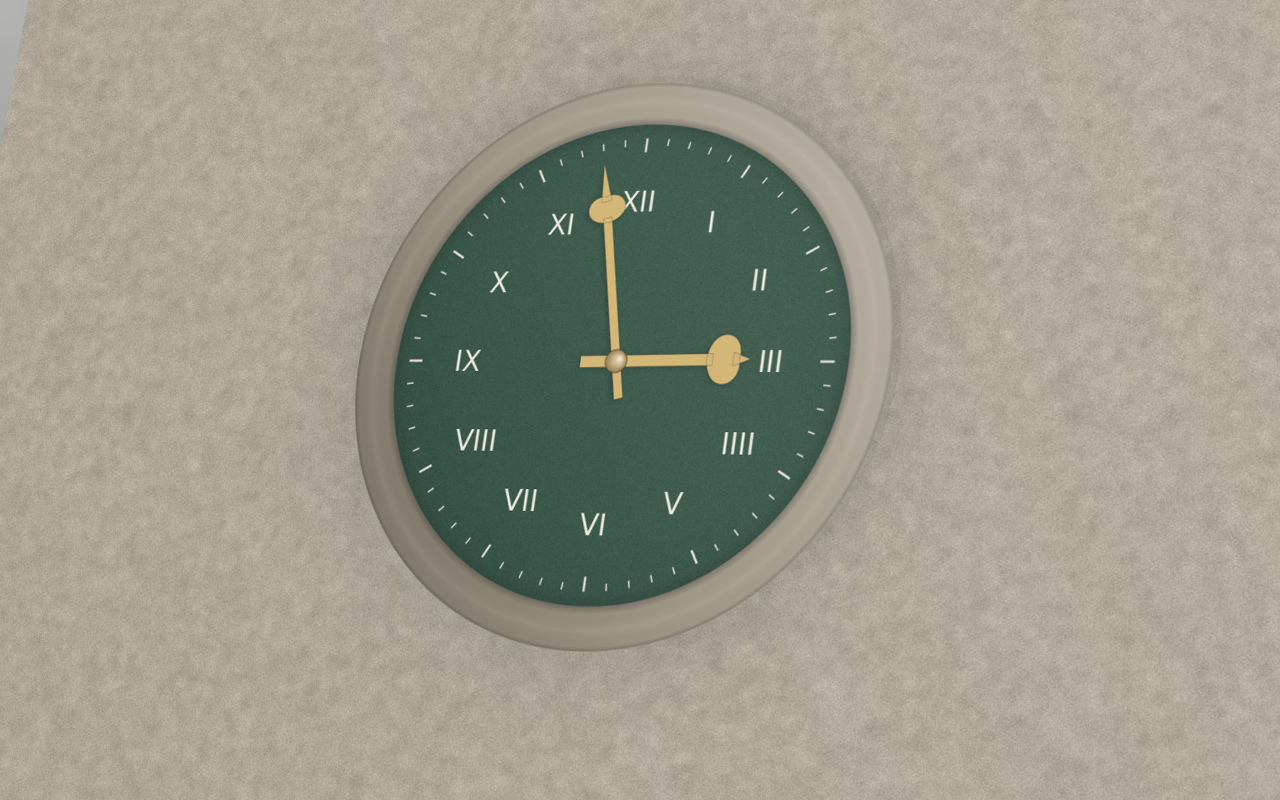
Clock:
2.58
